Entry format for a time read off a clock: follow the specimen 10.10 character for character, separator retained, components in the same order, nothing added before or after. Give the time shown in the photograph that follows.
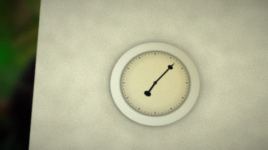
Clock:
7.07
